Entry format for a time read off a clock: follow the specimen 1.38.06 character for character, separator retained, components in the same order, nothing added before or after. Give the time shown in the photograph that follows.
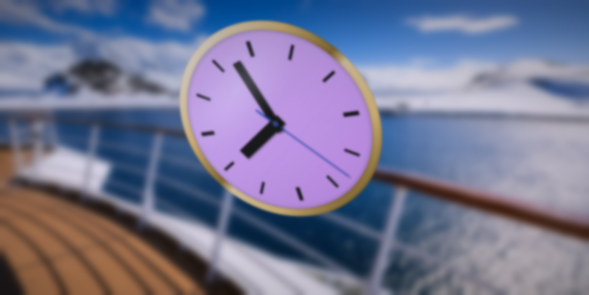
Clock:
7.57.23
